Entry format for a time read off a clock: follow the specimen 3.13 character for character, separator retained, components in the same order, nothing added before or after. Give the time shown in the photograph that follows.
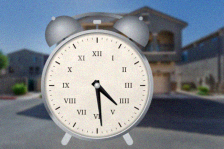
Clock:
4.29
